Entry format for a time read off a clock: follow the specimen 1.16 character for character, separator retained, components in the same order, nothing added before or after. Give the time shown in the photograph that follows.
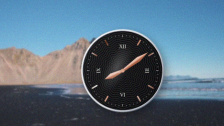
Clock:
8.09
